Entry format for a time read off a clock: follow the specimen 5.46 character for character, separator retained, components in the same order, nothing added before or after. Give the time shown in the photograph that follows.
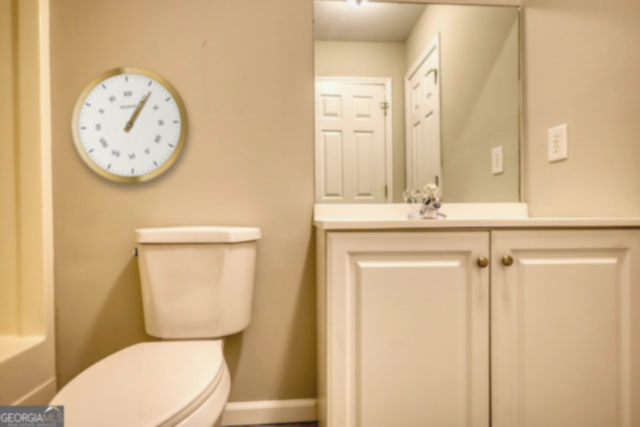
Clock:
1.06
